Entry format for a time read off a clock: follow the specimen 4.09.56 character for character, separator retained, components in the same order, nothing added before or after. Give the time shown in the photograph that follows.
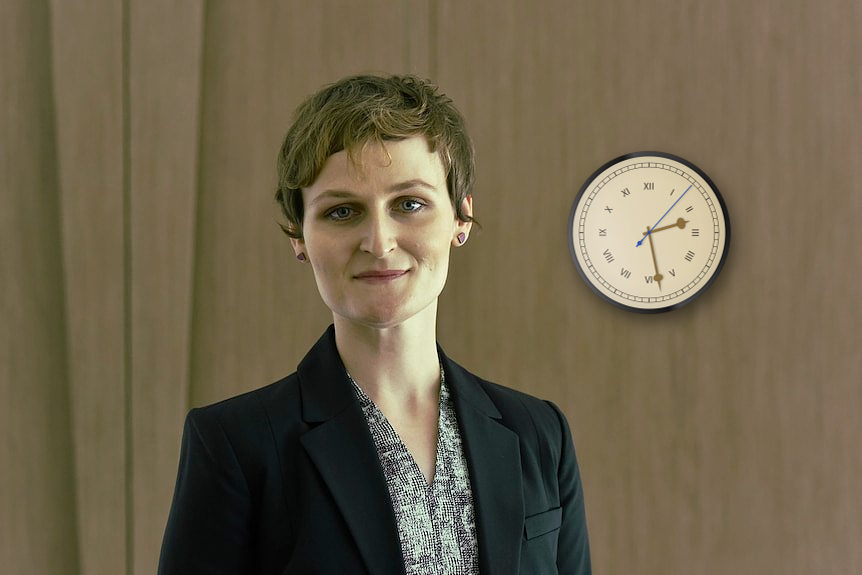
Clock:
2.28.07
